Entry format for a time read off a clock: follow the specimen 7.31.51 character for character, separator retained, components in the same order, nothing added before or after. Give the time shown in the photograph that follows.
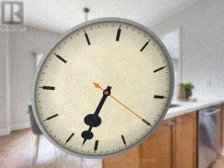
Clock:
6.32.20
